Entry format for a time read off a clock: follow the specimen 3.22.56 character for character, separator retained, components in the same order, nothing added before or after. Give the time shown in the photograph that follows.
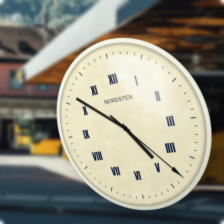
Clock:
4.51.23
